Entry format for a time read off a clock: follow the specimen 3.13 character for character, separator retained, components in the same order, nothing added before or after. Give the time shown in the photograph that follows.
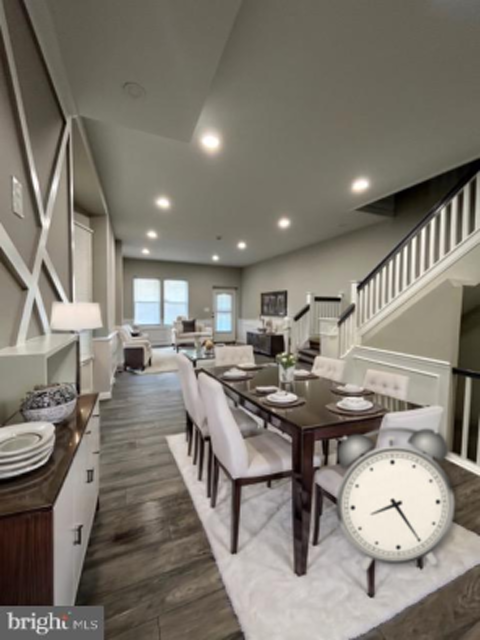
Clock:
8.25
